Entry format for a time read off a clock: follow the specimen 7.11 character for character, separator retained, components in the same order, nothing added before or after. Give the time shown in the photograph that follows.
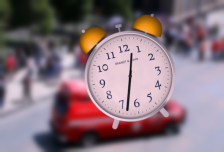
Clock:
12.33
